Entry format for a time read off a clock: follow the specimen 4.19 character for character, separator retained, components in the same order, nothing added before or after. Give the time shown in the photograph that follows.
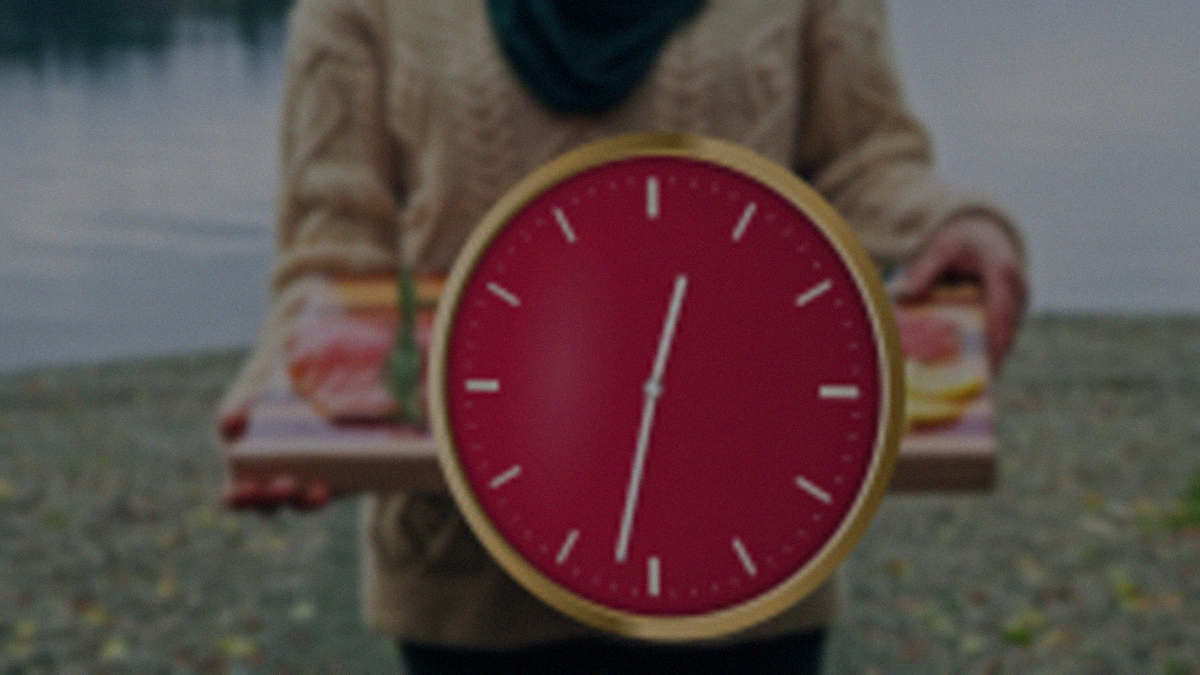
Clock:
12.32
